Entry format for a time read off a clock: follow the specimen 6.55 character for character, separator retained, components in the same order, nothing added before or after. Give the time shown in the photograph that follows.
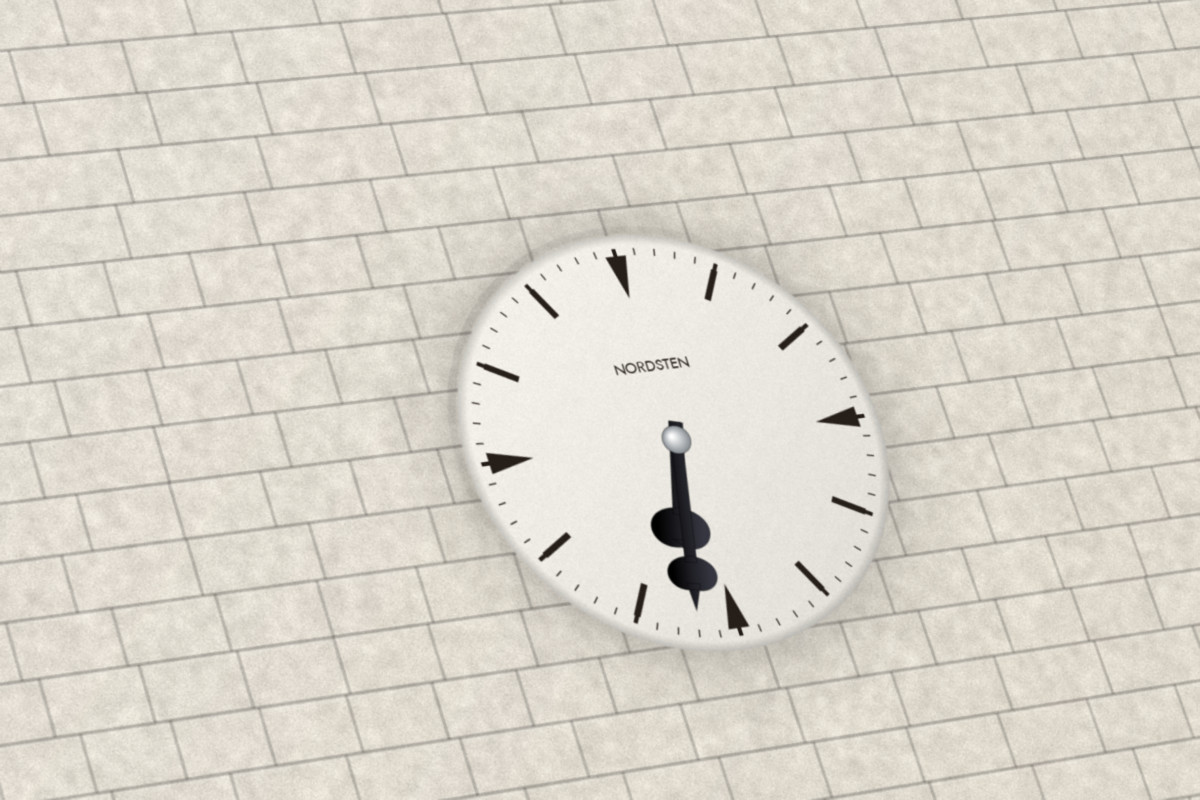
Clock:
6.32
